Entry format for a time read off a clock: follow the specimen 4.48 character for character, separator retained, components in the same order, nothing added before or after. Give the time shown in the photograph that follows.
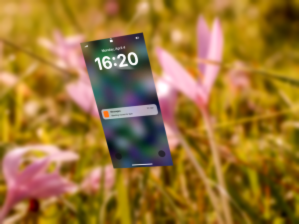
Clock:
16.20
